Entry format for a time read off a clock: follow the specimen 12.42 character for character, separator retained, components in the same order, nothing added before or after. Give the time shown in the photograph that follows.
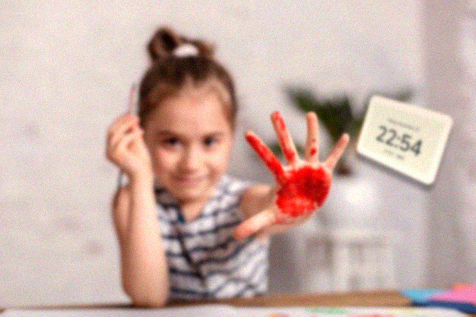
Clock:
22.54
